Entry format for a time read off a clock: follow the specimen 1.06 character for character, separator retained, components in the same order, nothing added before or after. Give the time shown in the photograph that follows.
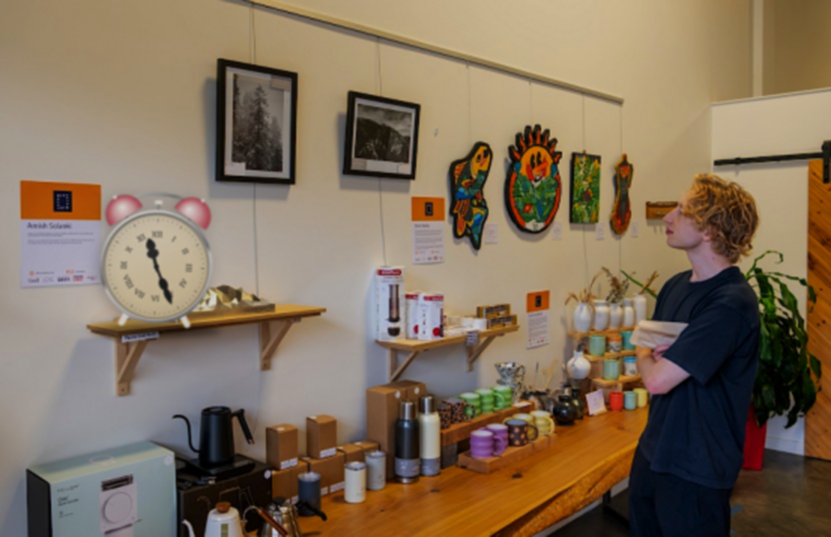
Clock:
11.26
